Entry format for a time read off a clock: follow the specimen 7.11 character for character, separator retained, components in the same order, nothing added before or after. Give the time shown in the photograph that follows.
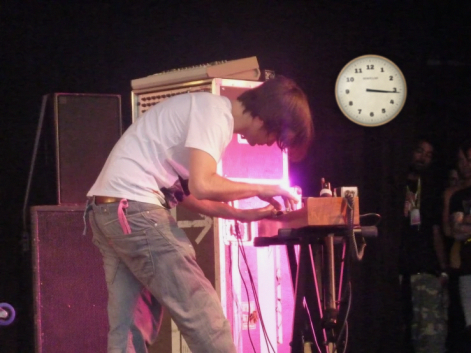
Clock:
3.16
